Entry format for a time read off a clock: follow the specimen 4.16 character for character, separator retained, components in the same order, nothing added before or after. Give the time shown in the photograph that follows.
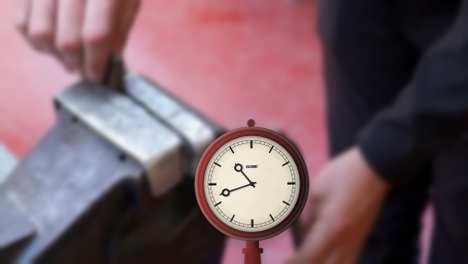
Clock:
10.42
